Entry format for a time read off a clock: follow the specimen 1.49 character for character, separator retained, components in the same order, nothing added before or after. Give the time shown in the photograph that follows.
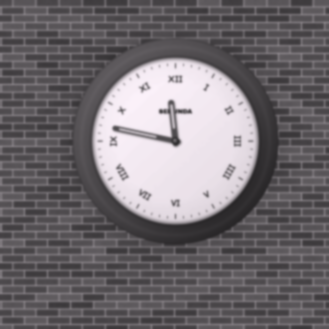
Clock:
11.47
